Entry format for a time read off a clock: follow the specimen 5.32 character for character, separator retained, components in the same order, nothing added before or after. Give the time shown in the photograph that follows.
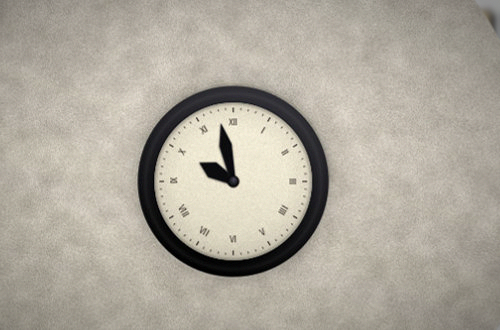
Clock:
9.58
